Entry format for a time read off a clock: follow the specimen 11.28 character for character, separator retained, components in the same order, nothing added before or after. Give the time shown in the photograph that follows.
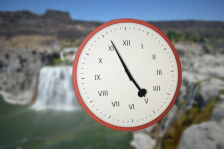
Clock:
4.56
